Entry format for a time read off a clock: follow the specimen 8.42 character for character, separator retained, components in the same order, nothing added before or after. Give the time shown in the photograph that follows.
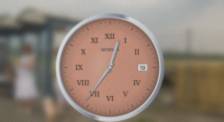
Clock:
12.36
